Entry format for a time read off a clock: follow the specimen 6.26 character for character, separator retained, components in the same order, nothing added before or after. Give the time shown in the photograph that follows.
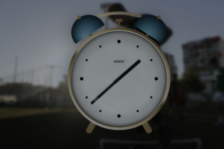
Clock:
1.38
